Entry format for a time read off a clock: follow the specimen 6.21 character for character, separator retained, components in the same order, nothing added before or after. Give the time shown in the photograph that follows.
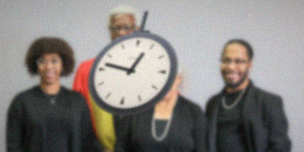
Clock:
12.47
